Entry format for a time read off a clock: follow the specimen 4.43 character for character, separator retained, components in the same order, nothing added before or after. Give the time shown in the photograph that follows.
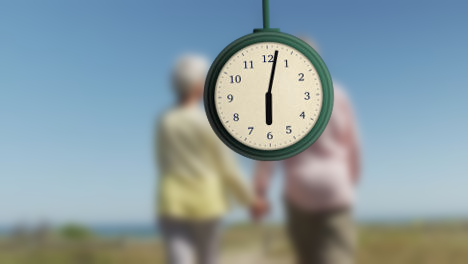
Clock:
6.02
